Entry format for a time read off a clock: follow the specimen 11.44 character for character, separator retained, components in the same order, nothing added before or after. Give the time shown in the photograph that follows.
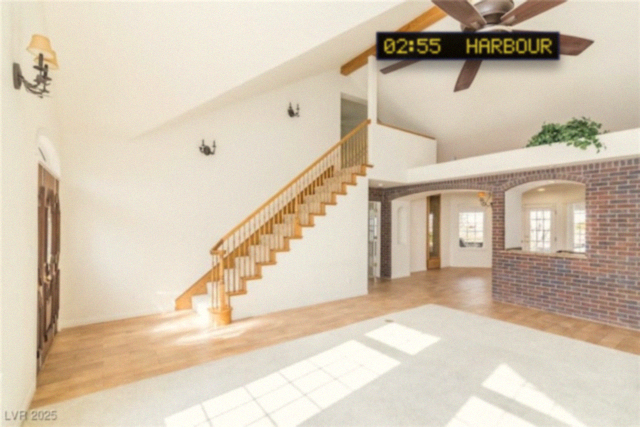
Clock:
2.55
